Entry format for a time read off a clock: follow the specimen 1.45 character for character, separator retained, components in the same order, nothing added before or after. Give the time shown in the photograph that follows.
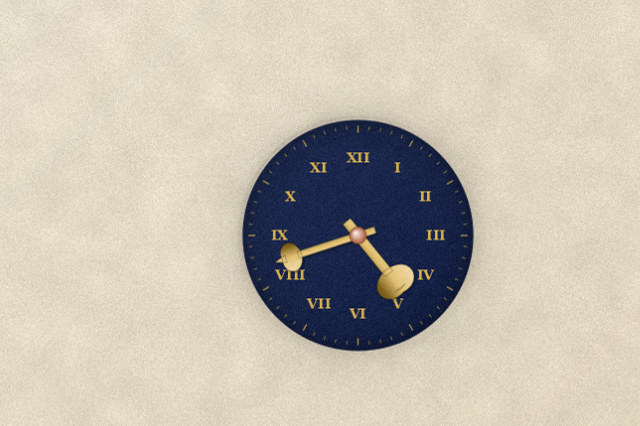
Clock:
4.42
